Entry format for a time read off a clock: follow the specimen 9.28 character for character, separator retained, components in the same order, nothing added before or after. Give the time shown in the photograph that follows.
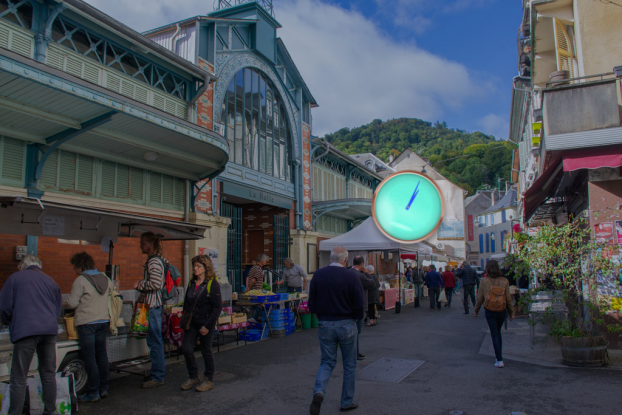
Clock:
1.04
